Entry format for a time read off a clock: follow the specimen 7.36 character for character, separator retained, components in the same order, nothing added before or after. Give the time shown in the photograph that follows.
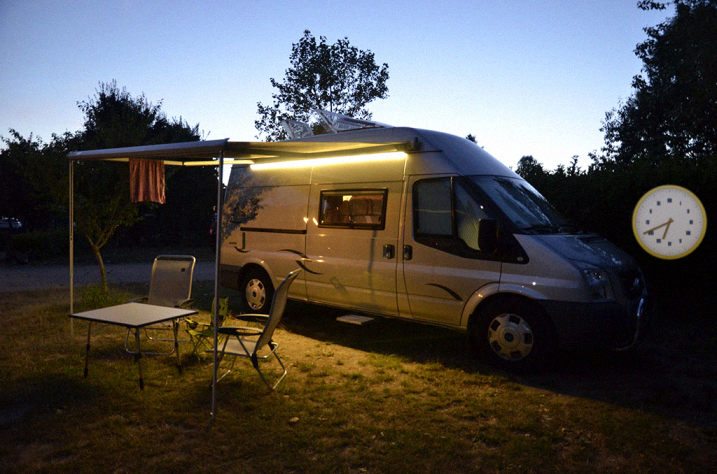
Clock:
6.41
